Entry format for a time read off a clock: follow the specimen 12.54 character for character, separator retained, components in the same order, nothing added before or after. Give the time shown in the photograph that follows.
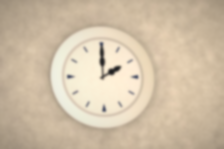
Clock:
2.00
